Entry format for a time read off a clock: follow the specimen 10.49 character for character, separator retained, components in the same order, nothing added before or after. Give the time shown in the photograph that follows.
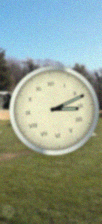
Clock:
3.12
